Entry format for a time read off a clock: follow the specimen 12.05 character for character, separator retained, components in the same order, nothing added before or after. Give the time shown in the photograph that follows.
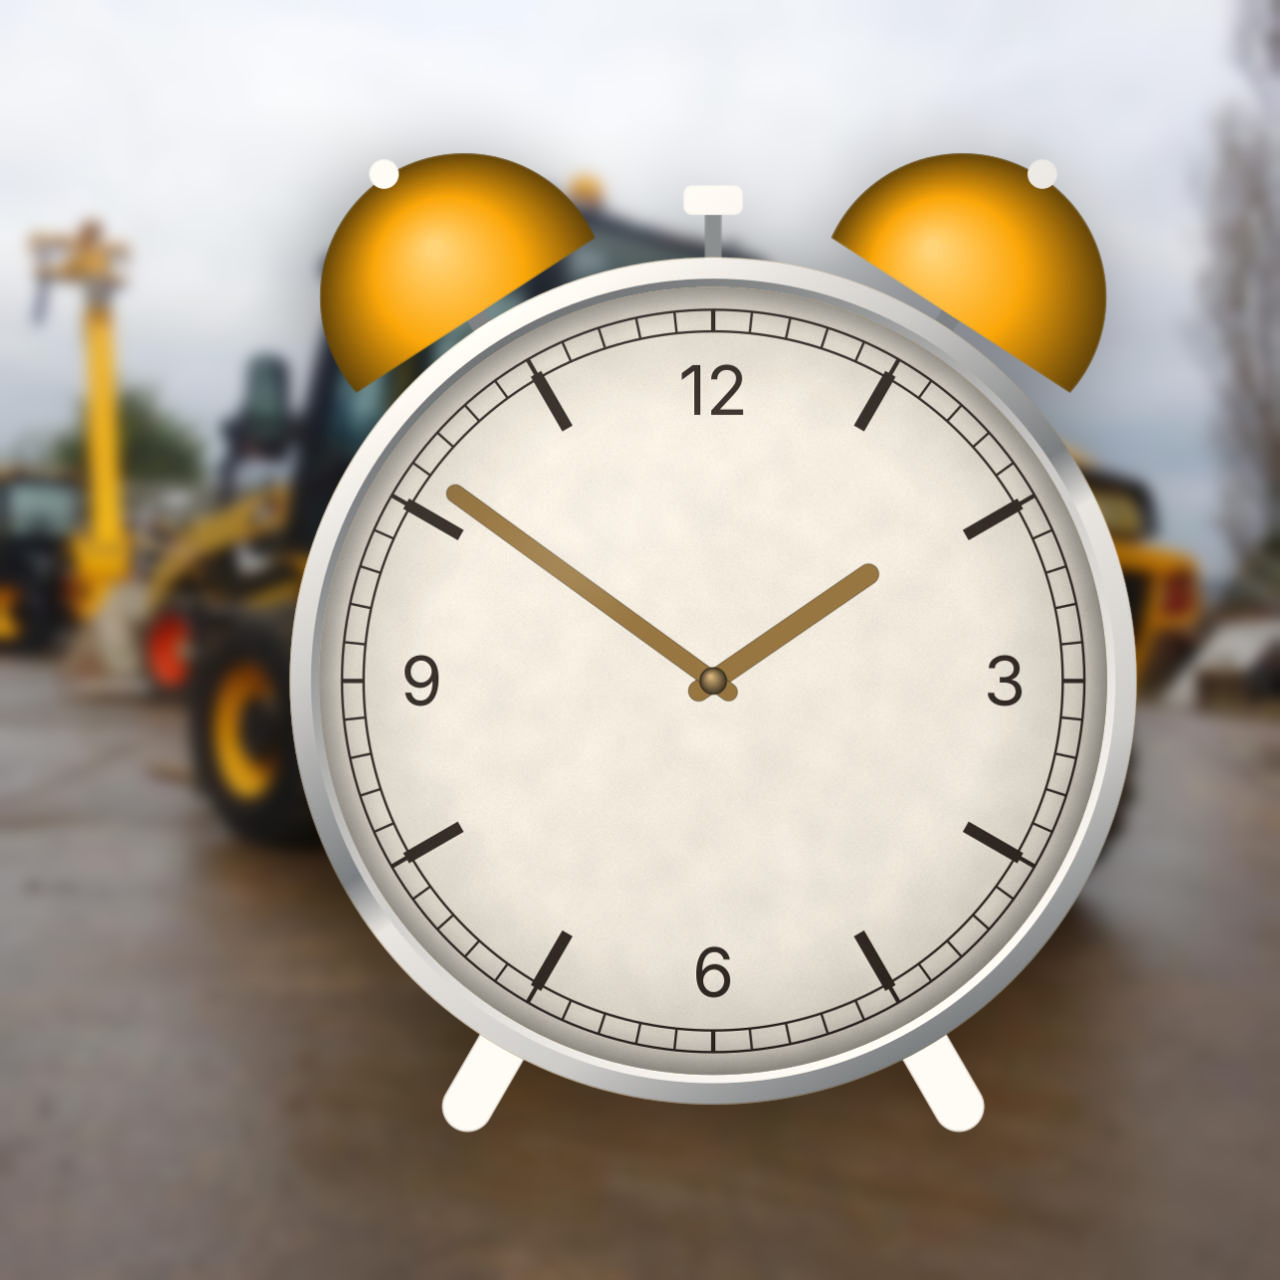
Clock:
1.51
